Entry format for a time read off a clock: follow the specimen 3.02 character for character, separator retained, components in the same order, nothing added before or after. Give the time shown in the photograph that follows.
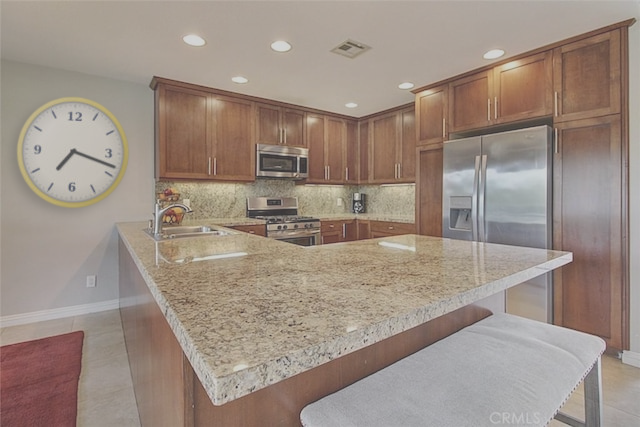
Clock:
7.18
